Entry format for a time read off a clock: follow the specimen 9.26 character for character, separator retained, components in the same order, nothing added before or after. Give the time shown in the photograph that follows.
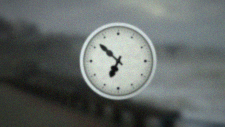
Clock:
6.52
